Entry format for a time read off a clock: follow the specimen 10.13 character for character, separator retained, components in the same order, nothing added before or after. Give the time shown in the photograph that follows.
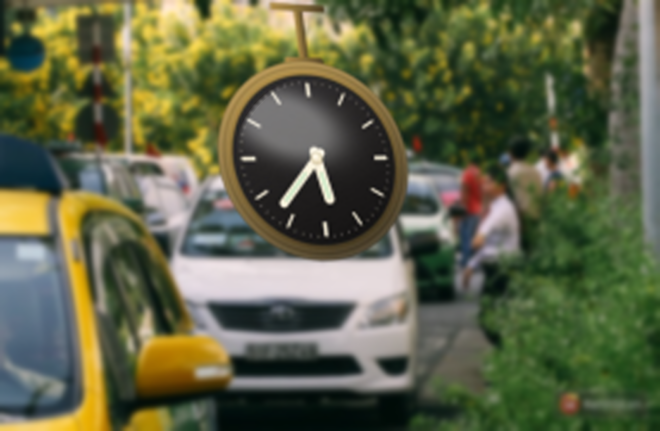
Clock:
5.37
